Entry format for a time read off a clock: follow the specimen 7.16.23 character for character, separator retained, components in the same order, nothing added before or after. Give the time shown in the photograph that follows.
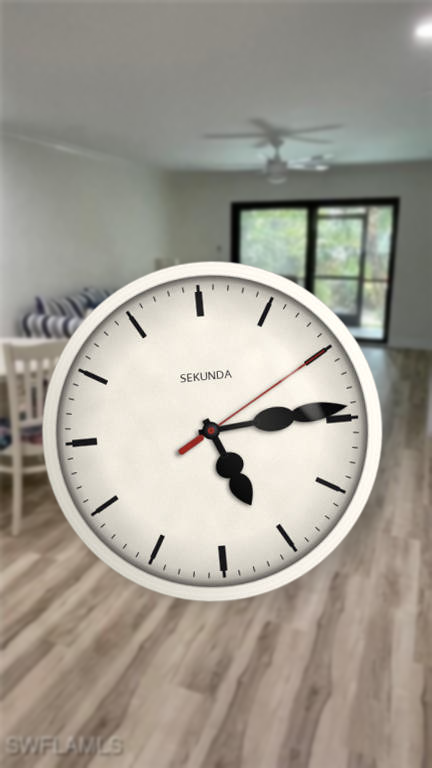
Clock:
5.14.10
